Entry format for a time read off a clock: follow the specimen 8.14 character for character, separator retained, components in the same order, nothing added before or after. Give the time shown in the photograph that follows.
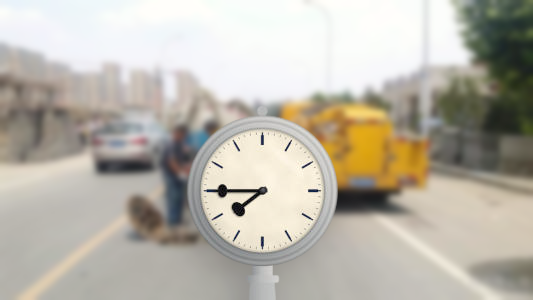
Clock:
7.45
